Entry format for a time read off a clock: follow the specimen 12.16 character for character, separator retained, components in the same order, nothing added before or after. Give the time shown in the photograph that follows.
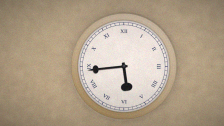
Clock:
5.44
